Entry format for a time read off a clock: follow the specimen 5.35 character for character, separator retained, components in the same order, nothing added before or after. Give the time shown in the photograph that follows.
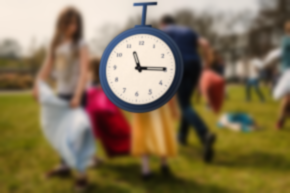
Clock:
11.15
